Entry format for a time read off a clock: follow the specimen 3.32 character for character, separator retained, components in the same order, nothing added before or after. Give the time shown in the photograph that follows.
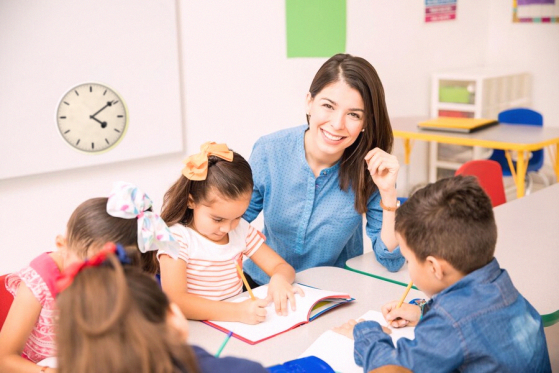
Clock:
4.09
